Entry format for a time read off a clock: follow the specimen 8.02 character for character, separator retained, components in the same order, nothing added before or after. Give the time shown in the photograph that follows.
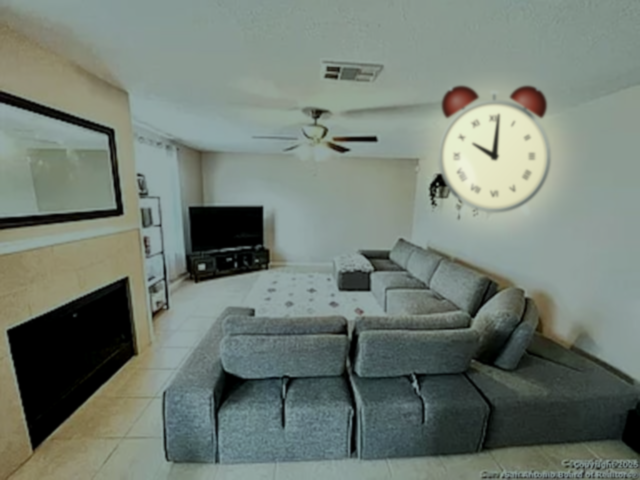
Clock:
10.01
